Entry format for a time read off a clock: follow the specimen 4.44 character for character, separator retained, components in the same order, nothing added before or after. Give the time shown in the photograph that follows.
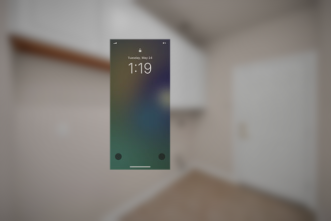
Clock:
1.19
